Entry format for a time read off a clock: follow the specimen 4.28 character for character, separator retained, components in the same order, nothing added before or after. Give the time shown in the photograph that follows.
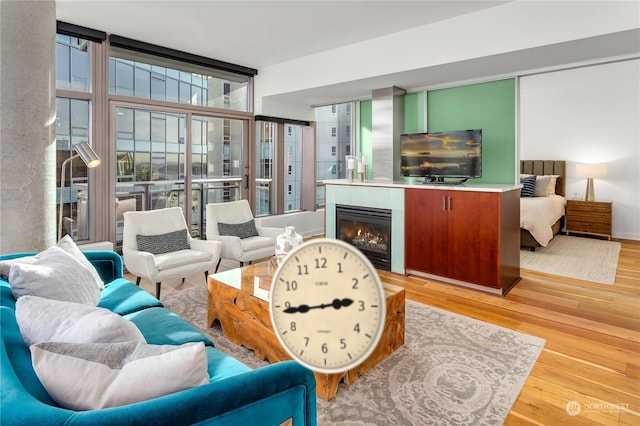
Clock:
2.44
